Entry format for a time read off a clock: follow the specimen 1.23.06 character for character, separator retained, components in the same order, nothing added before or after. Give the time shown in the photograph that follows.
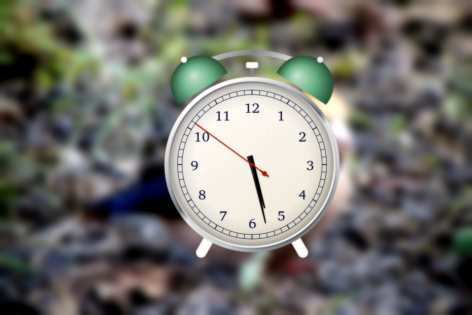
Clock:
5.27.51
